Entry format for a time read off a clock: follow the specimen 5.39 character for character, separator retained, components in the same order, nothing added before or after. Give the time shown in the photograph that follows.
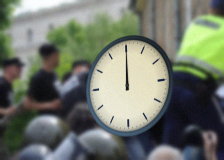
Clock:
12.00
